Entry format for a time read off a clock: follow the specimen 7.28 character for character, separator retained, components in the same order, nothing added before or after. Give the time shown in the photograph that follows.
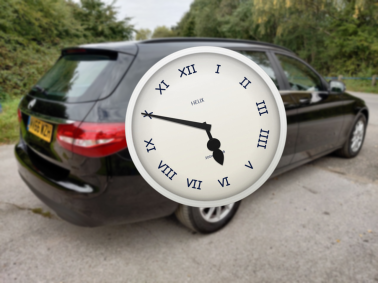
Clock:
5.50
